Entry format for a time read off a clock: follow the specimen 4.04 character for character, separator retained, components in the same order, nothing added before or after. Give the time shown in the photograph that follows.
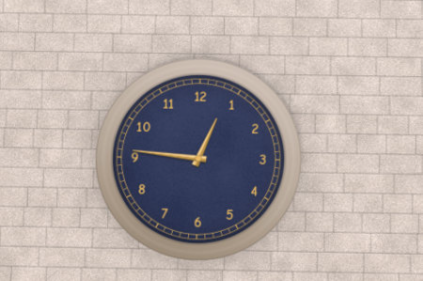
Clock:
12.46
